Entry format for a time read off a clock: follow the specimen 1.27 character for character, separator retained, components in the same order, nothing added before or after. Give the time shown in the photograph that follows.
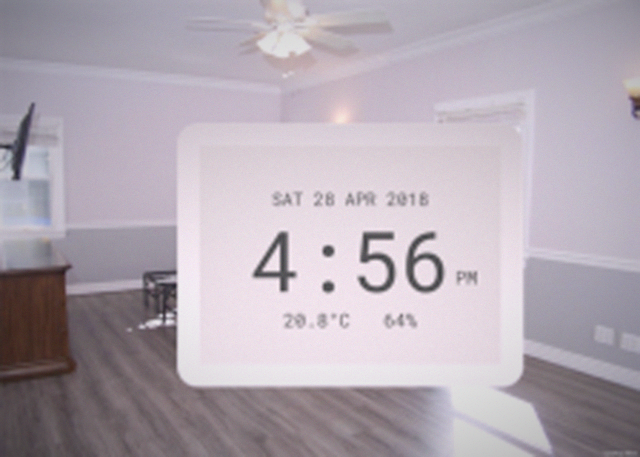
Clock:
4.56
